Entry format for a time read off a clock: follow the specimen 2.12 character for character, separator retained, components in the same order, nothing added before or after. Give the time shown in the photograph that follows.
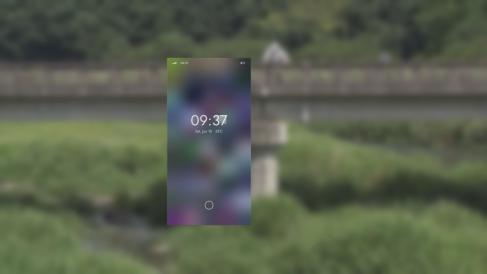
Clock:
9.37
